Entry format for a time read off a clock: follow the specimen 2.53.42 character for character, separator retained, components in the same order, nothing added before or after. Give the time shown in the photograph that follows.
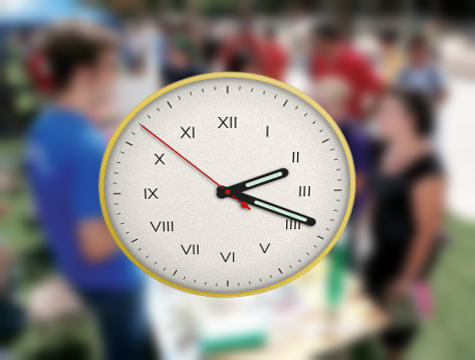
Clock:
2.18.52
